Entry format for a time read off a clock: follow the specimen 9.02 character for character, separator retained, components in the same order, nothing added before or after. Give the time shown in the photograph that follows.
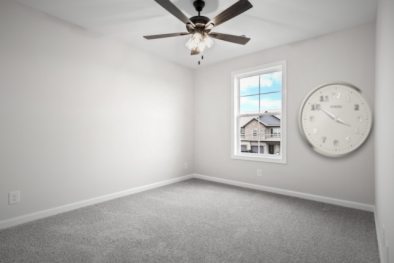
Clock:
3.51
